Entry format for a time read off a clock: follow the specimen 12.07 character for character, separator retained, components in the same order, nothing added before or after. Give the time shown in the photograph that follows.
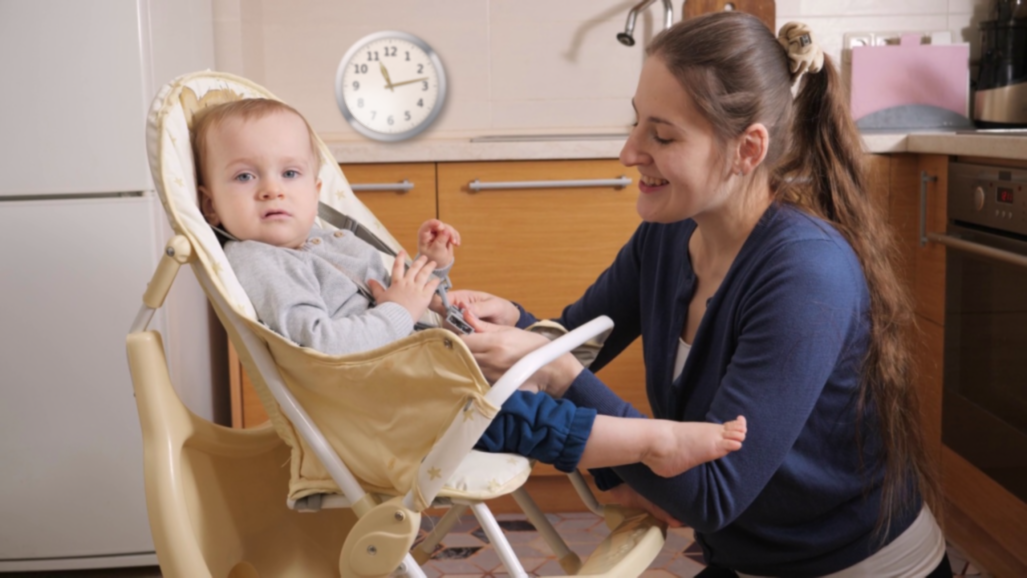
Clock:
11.13
